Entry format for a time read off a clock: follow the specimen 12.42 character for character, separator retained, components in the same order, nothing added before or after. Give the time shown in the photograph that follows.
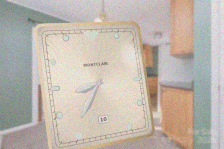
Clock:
8.36
